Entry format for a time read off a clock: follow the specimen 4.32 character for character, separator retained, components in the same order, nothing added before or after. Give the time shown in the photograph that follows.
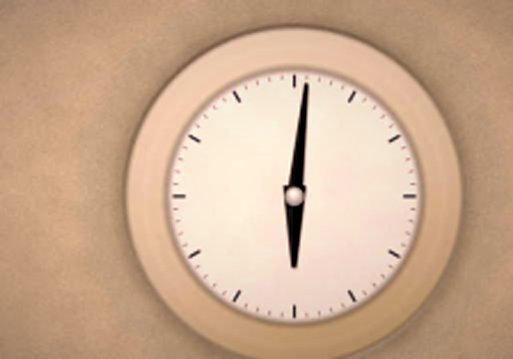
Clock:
6.01
